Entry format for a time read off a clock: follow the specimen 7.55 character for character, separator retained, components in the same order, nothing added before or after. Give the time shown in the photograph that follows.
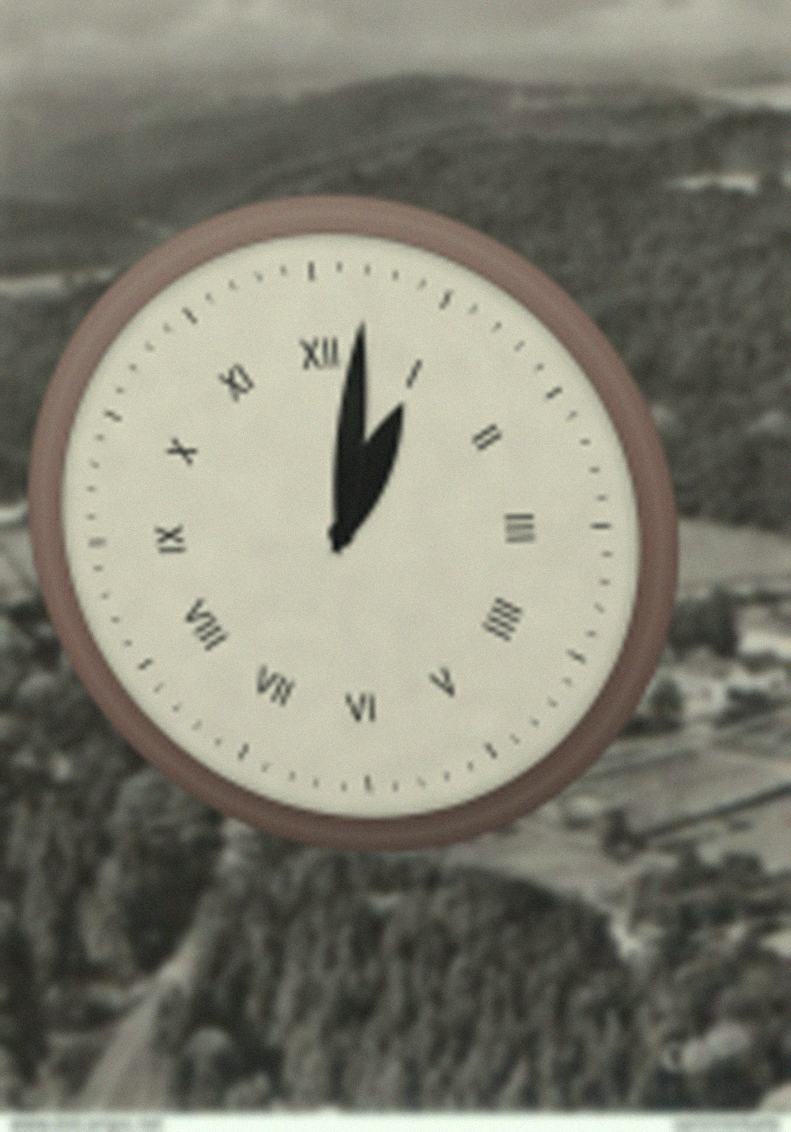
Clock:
1.02
